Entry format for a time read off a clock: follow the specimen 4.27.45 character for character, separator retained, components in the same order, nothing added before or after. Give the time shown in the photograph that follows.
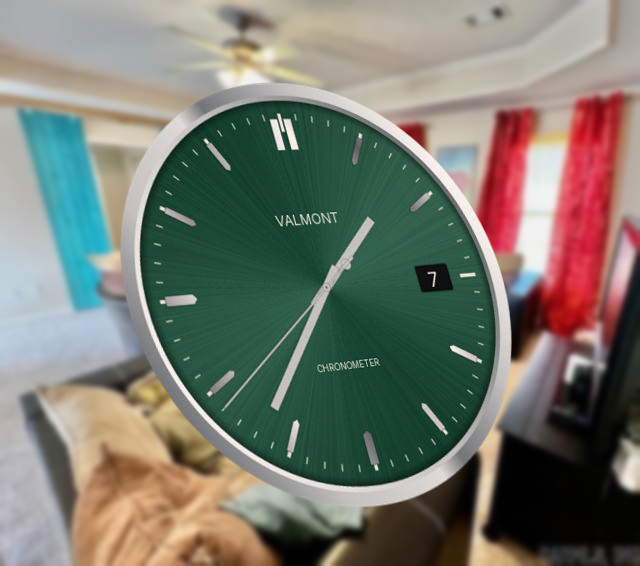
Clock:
1.36.39
